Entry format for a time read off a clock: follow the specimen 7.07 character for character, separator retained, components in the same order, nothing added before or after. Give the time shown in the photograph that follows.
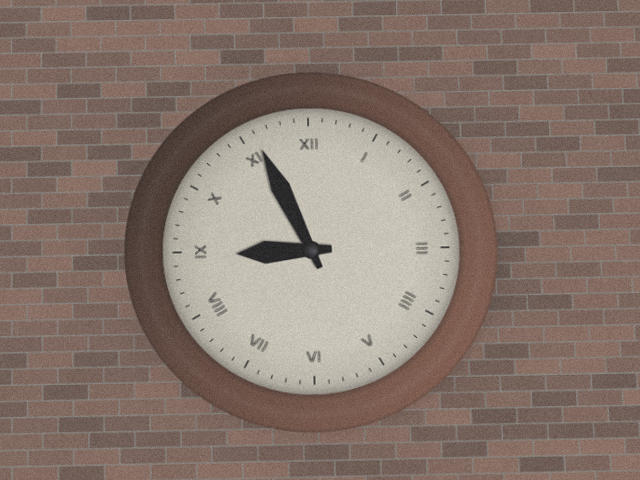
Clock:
8.56
